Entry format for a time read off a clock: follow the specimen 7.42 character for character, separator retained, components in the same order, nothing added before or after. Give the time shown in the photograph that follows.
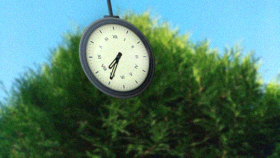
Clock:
7.35
